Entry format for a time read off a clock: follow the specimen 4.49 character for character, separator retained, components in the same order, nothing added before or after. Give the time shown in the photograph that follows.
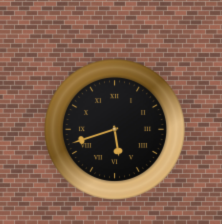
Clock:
5.42
